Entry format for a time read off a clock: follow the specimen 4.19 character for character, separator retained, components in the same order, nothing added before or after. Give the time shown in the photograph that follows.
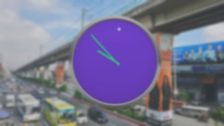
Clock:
9.52
